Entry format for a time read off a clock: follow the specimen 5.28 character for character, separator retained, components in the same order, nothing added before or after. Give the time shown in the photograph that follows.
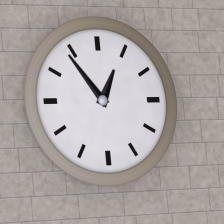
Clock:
12.54
